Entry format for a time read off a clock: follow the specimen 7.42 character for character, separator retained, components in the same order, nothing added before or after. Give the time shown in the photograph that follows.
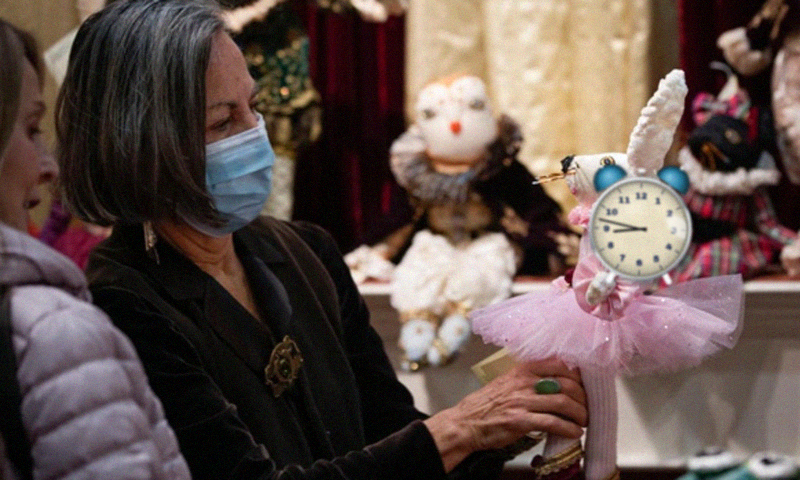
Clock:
8.47
